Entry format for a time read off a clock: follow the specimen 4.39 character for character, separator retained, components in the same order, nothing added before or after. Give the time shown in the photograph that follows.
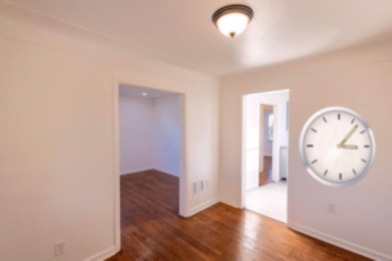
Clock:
3.07
